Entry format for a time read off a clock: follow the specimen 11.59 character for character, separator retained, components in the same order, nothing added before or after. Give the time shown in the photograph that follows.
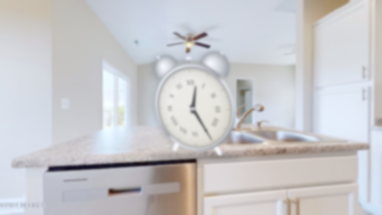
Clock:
12.25
